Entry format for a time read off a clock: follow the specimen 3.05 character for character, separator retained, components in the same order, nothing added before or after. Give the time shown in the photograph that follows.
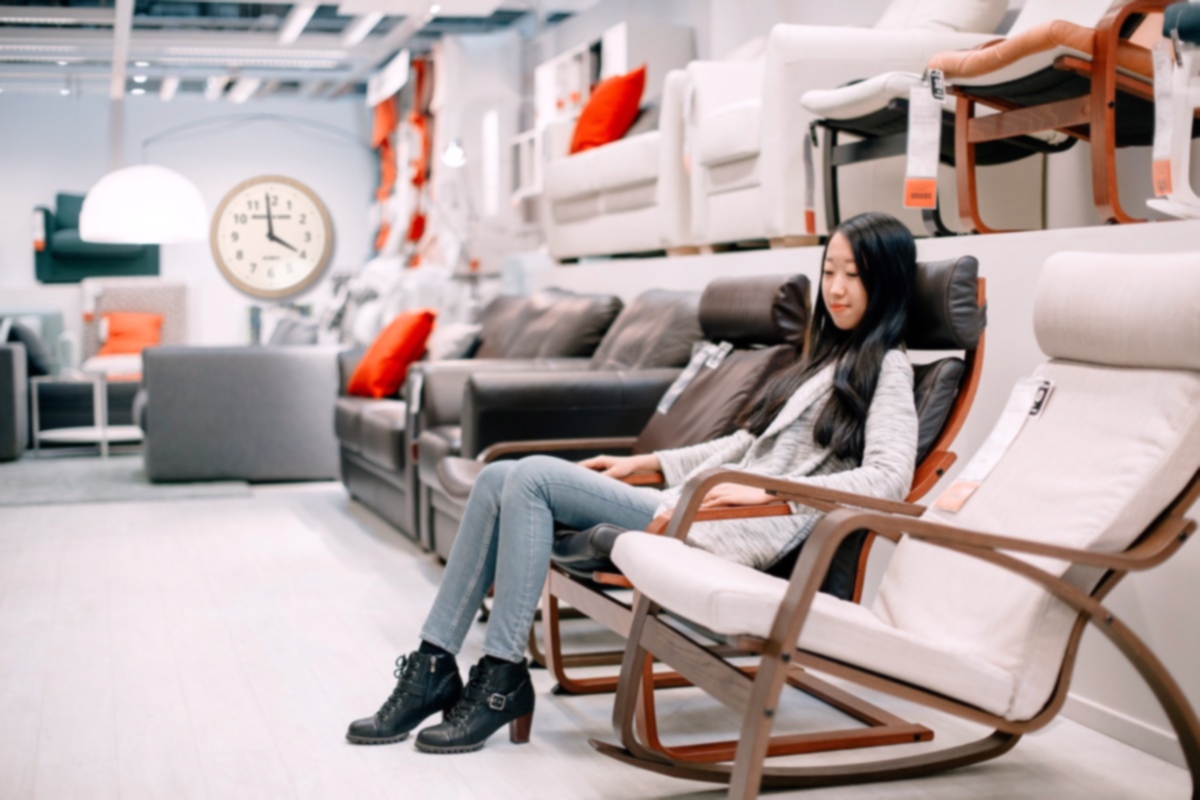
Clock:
3.59
